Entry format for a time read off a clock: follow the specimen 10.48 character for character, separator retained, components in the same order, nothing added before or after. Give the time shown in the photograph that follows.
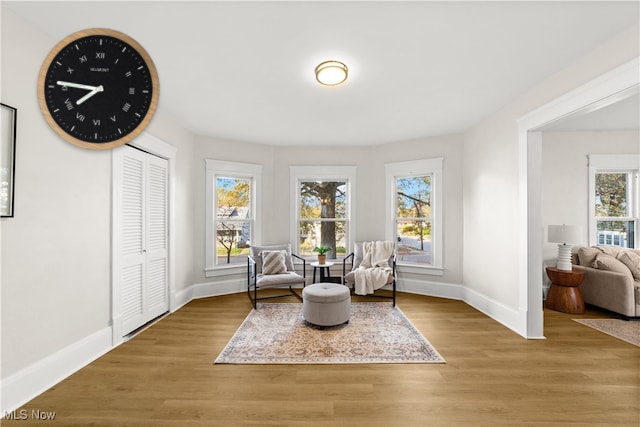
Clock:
7.46
